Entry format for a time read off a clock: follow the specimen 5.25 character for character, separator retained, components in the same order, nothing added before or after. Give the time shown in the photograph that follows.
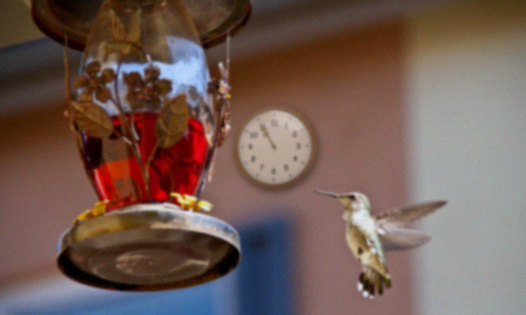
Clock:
10.55
